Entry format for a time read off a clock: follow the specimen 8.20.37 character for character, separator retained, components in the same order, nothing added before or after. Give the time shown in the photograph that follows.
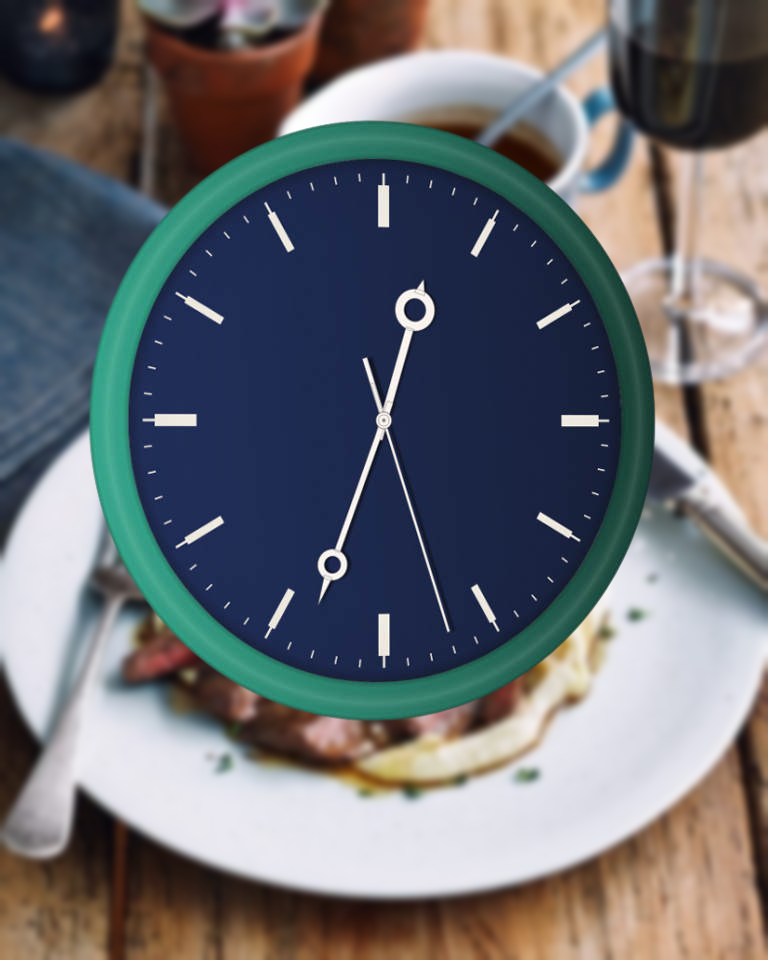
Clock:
12.33.27
